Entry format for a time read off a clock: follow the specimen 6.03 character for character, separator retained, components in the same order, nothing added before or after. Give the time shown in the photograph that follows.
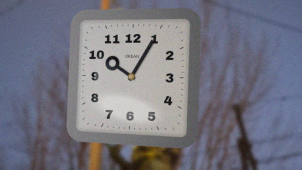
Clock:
10.05
